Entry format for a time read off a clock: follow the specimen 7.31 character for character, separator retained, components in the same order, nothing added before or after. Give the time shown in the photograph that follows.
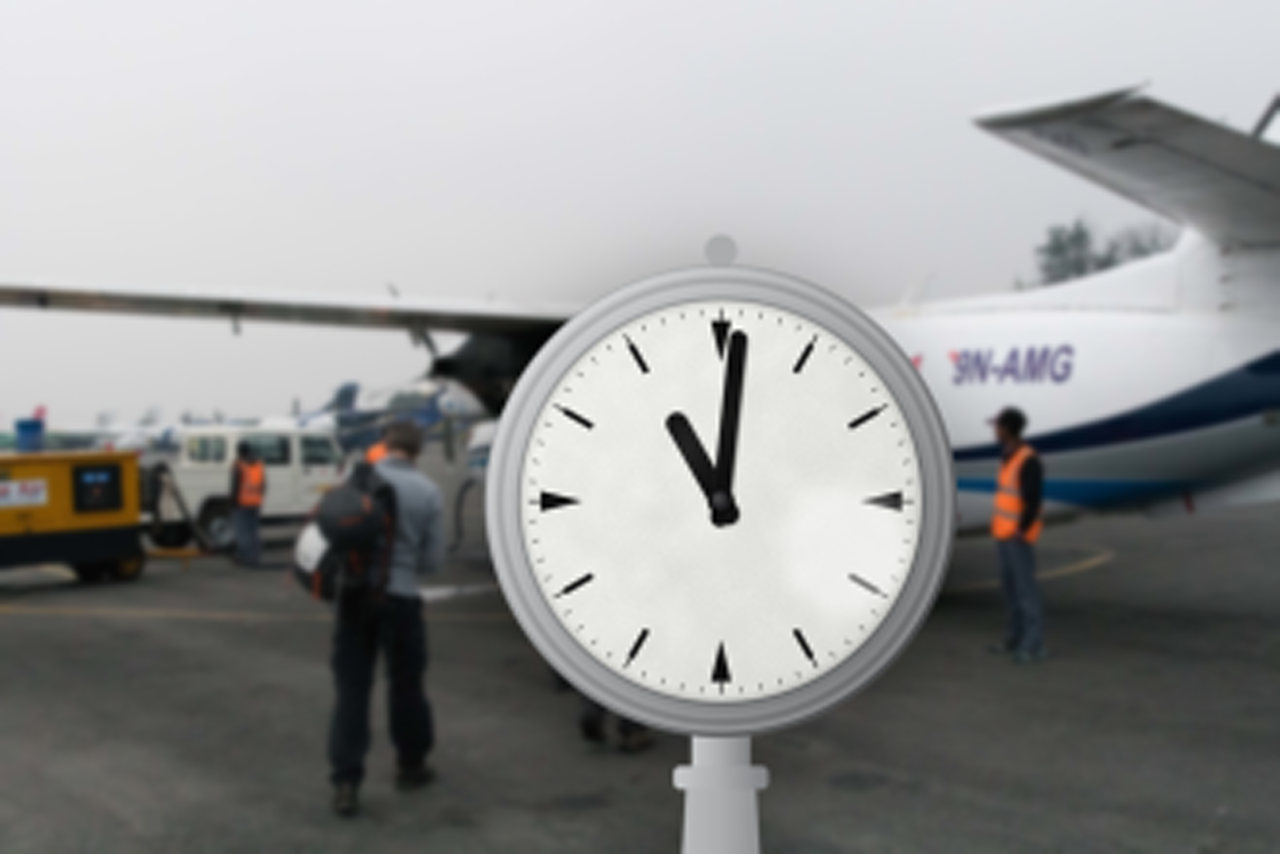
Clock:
11.01
